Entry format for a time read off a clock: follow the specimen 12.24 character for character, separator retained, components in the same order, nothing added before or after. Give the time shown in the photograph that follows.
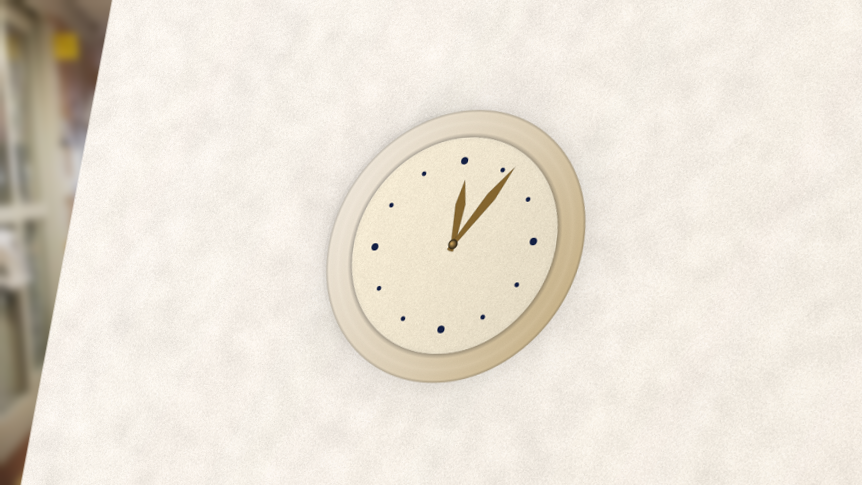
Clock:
12.06
